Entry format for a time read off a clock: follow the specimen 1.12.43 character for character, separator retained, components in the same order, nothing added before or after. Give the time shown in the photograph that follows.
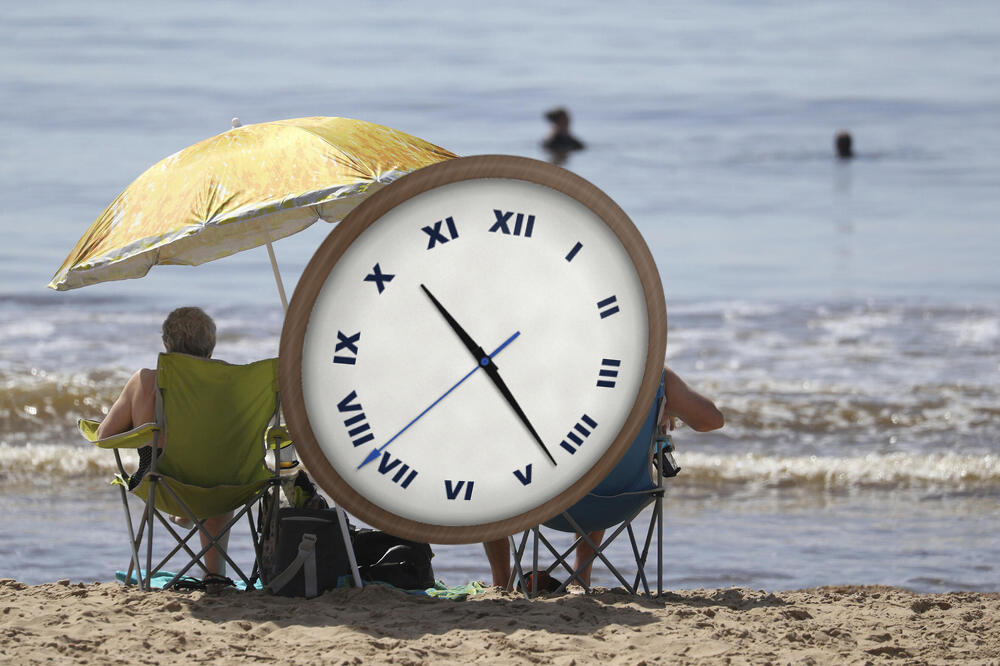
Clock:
10.22.37
